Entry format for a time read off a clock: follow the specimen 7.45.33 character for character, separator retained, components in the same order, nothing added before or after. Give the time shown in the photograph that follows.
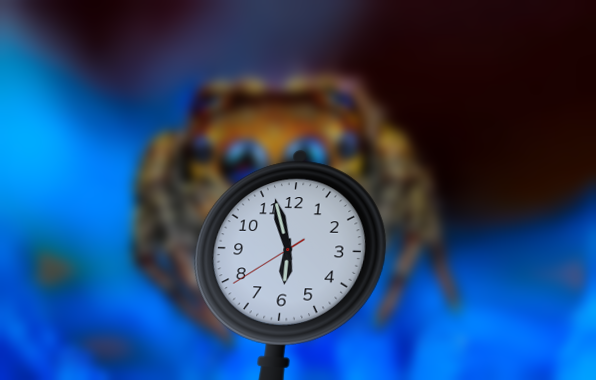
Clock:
5.56.39
